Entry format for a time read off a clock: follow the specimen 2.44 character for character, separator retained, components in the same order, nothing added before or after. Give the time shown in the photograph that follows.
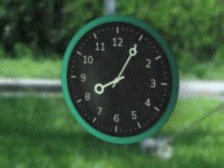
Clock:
8.05
